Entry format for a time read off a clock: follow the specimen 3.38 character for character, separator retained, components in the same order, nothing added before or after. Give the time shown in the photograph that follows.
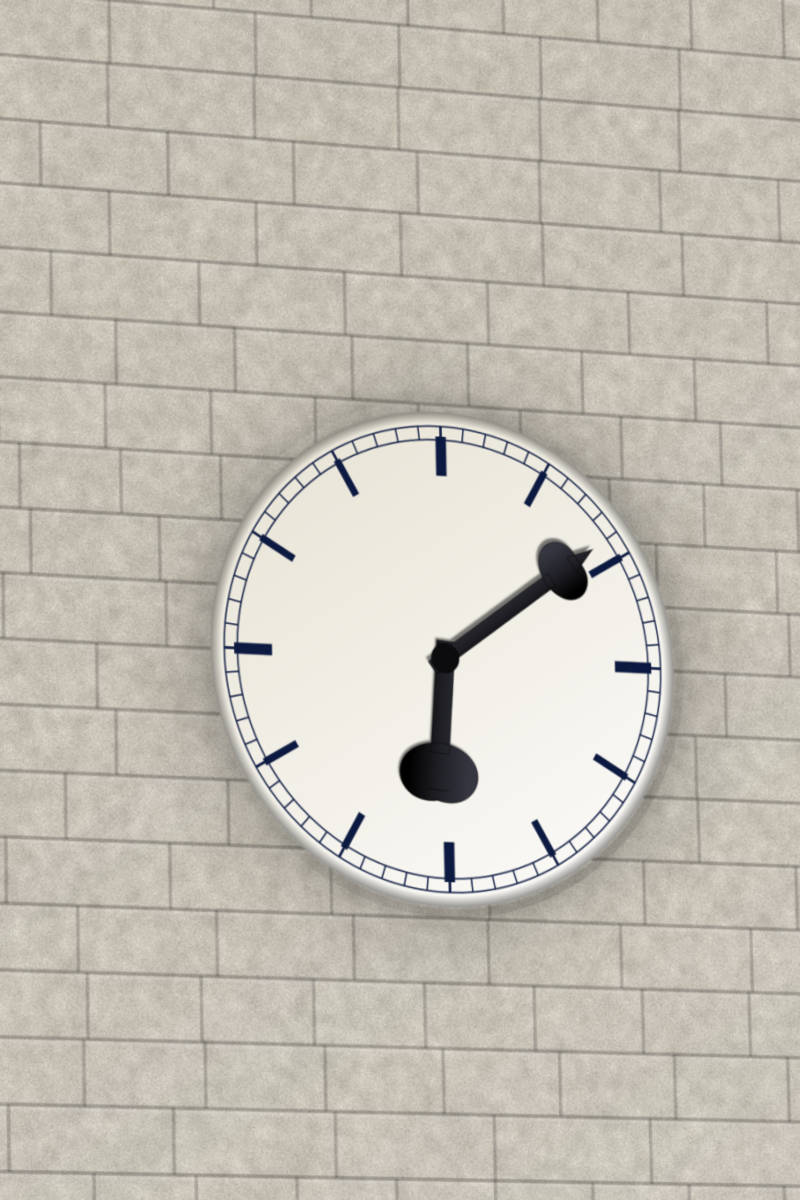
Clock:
6.09
